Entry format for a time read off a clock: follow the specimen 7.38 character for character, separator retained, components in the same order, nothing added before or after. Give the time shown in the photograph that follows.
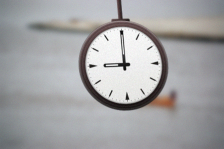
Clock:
9.00
